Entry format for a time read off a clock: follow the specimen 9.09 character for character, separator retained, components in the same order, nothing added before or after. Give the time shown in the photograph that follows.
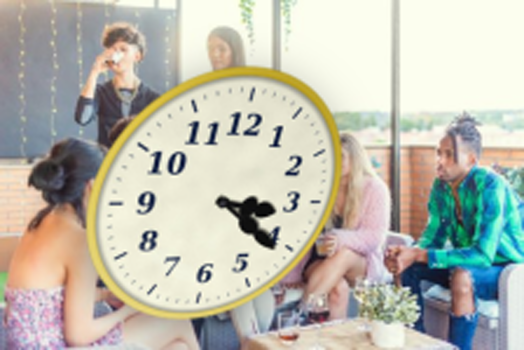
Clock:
3.21
